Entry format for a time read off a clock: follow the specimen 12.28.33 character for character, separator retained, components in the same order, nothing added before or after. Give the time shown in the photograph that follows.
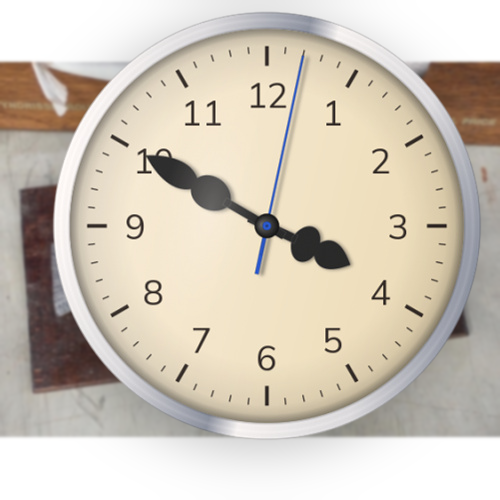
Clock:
3.50.02
